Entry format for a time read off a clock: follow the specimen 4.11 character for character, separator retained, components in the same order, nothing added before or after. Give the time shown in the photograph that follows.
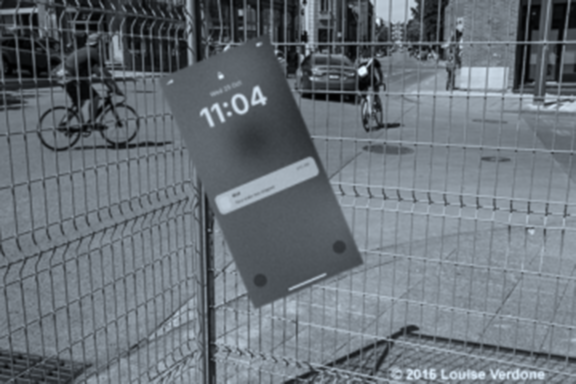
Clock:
11.04
